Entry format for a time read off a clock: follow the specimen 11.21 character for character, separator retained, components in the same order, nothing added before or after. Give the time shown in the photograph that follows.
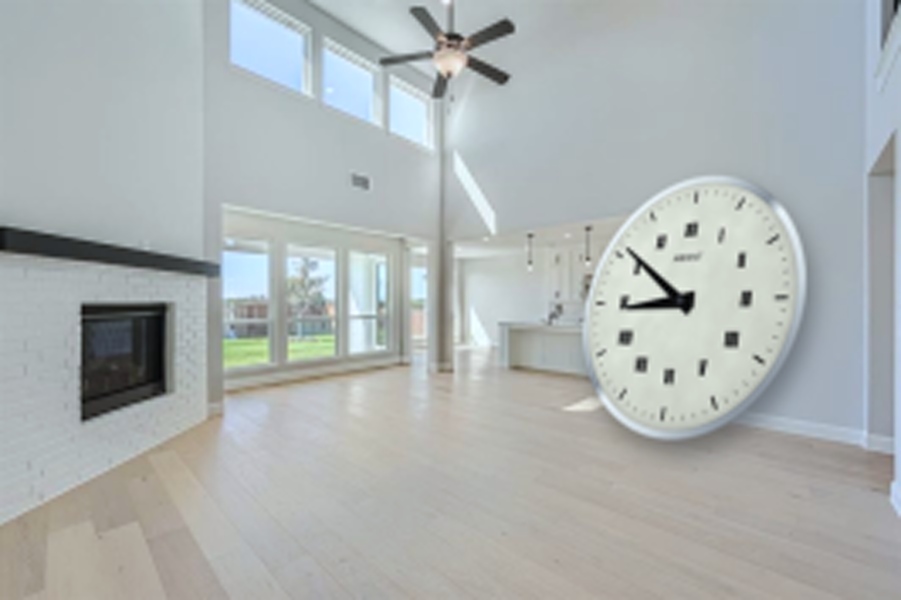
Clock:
8.51
